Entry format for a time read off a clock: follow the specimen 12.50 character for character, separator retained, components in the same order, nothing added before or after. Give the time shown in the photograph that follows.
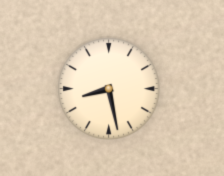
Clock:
8.28
